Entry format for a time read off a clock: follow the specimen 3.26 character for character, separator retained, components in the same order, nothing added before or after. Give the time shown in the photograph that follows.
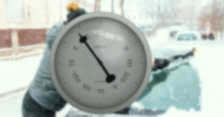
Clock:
4.54
